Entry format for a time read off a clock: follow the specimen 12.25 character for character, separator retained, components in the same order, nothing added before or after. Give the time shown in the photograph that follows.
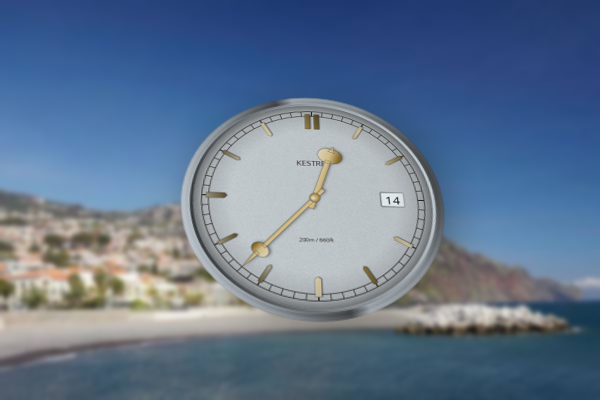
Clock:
12.37
